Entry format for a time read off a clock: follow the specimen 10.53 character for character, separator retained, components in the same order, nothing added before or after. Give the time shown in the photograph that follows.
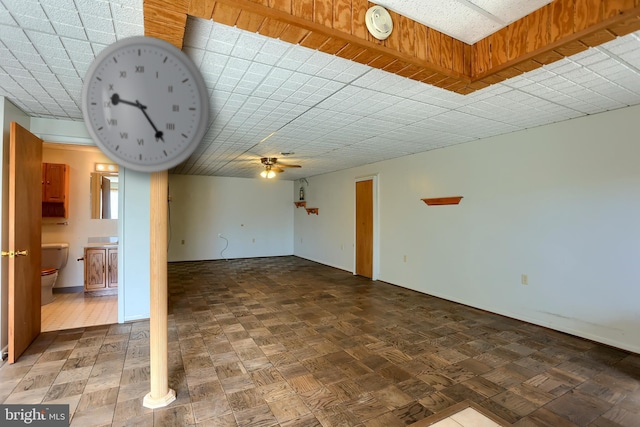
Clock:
9.24
